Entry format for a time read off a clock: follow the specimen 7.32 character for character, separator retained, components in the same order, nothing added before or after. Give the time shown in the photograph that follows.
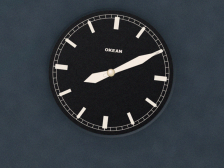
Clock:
8.10
